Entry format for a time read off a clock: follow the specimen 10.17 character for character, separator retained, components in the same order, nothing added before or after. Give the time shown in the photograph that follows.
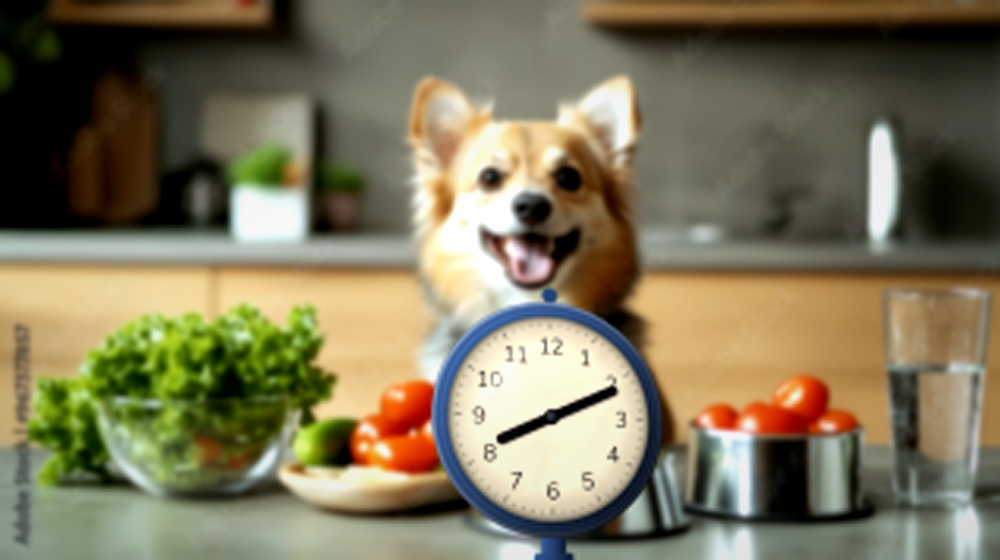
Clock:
8.11
